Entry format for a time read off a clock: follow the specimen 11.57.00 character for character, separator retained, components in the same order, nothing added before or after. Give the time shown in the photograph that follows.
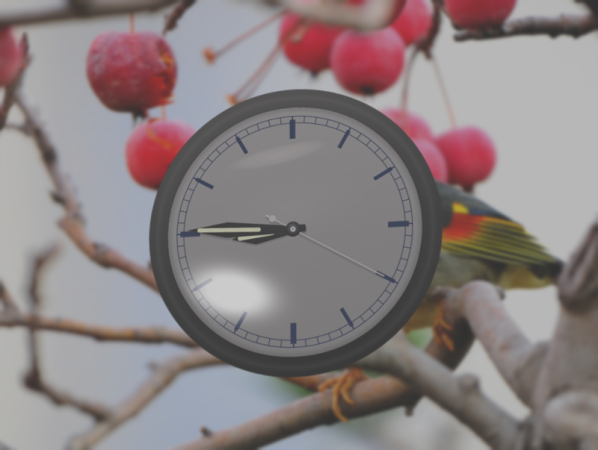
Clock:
8.45.20
